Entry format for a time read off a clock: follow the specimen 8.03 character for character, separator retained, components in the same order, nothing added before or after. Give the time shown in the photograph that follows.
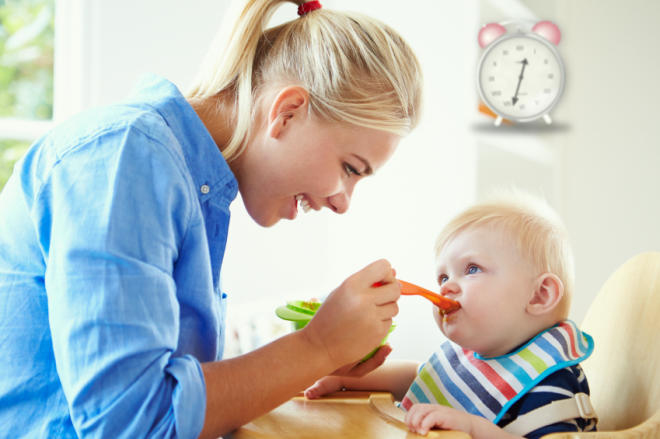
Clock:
12.33
